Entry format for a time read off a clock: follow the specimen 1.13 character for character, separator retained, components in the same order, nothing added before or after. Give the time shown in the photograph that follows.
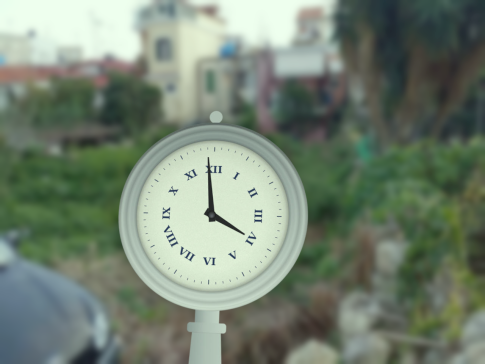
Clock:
3.59
